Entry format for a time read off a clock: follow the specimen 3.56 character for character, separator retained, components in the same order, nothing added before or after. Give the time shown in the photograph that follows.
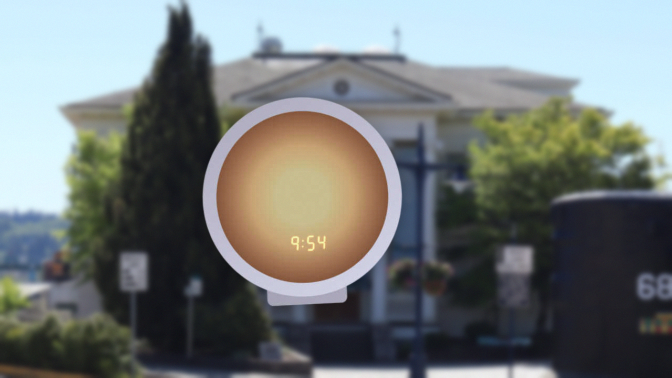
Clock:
9.54
